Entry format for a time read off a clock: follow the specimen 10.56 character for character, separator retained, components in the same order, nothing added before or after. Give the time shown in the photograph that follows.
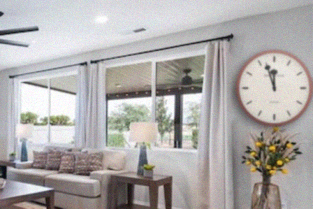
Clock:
11.57
